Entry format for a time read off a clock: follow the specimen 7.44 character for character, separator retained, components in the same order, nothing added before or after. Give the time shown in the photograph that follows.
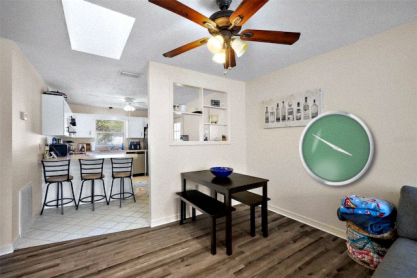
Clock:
3.50
